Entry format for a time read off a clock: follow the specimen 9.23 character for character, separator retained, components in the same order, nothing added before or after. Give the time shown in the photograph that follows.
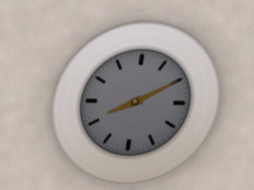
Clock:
8.10
